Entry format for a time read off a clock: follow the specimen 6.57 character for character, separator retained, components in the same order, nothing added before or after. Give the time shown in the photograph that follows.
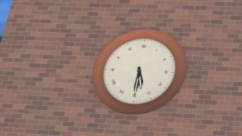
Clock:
5.30
